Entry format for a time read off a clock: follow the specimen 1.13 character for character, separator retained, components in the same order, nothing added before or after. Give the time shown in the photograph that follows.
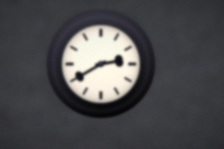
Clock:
2.40
